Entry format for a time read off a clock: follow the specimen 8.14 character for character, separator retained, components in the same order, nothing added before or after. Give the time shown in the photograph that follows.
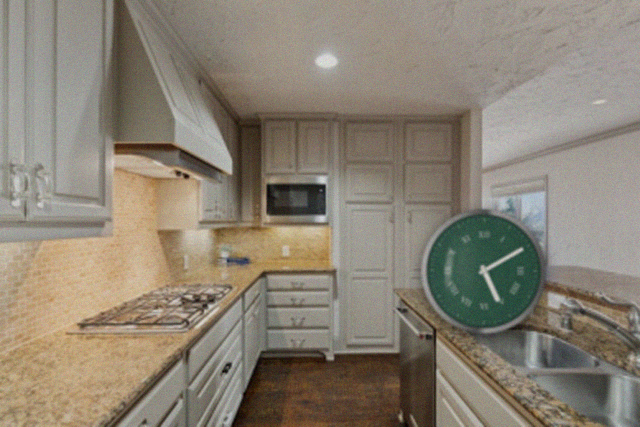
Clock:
5.10
